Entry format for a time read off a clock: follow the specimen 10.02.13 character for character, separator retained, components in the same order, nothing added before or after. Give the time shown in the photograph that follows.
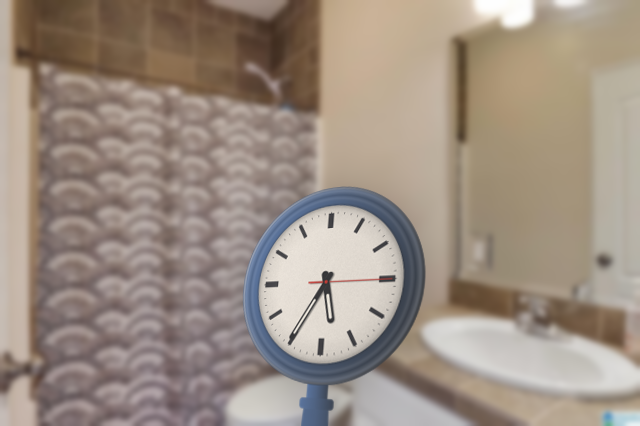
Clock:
5.35.15
